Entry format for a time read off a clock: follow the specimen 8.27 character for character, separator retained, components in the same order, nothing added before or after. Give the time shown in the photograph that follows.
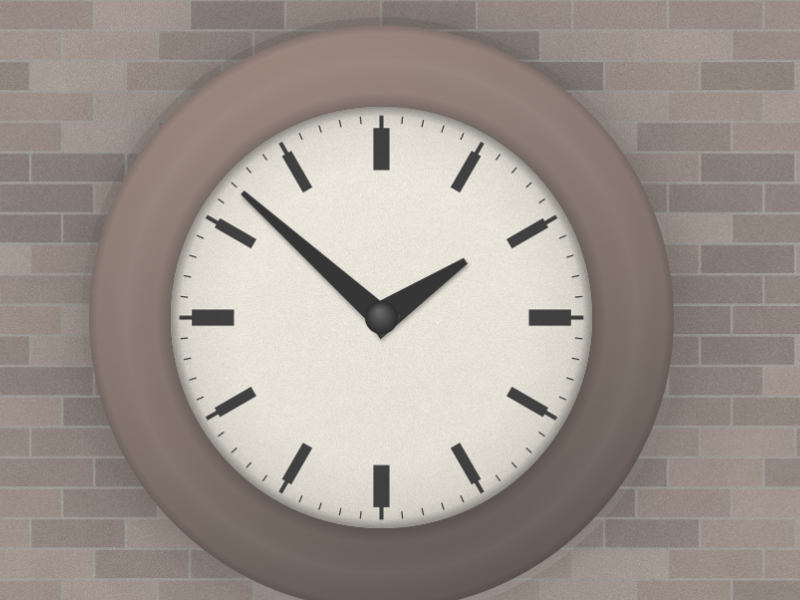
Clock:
1.52
